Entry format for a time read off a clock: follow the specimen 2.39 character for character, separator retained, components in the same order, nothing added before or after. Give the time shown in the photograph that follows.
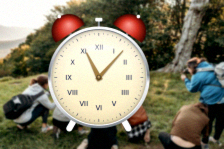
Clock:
11.07
